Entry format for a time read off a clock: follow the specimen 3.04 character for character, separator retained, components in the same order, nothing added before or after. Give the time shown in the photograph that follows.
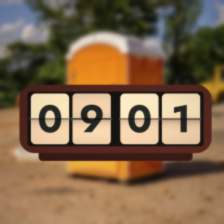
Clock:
9.01
